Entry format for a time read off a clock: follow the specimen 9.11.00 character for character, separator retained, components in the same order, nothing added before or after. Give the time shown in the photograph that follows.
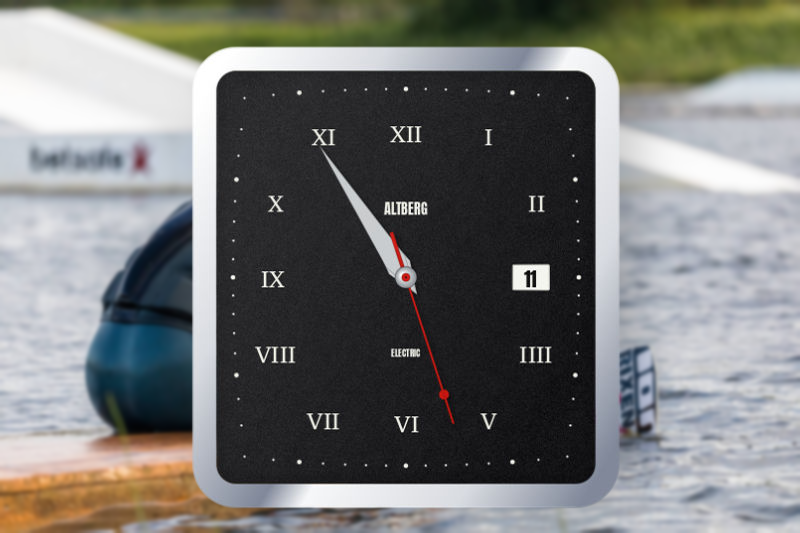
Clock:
10.54.27
